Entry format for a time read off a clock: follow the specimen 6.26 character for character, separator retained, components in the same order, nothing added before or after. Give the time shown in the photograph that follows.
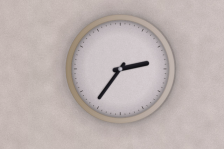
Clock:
2.36
